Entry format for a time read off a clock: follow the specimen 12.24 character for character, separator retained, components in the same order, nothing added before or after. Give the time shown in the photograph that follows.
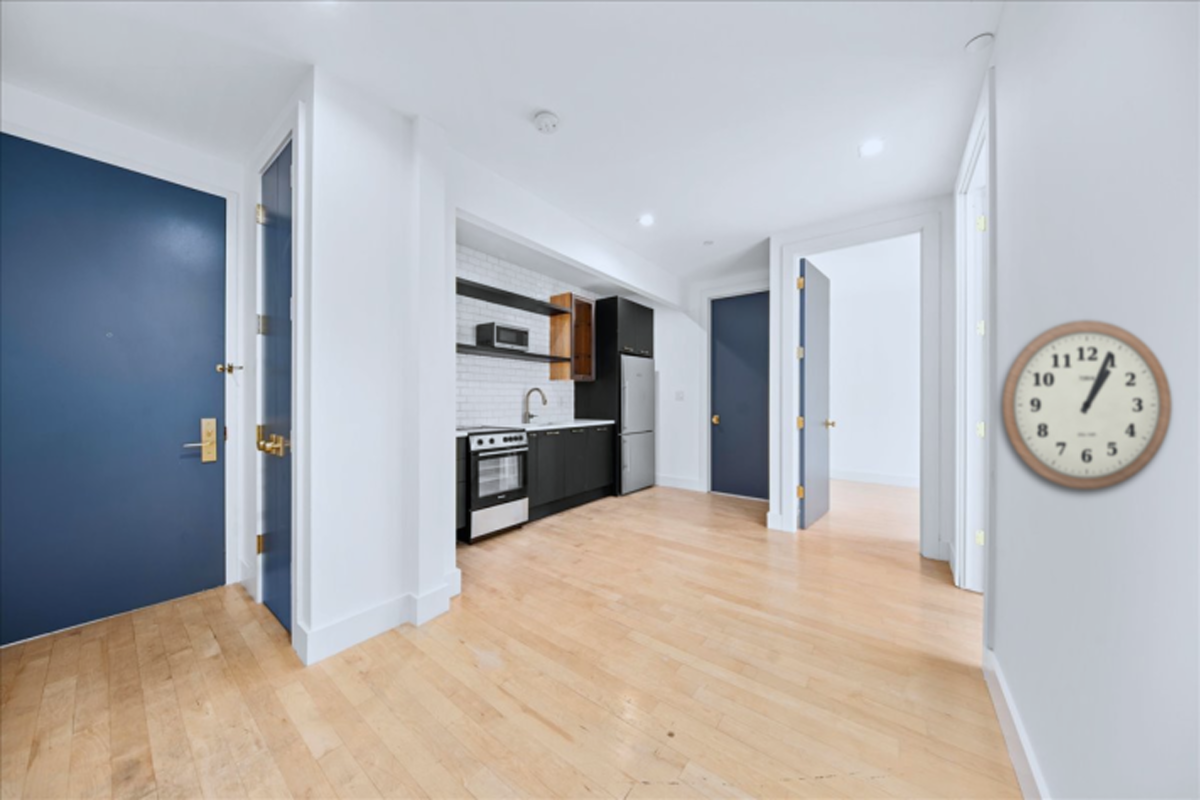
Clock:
1.04
